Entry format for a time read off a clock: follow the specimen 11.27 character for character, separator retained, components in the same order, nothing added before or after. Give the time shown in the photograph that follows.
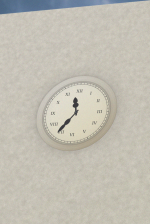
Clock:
11.36
